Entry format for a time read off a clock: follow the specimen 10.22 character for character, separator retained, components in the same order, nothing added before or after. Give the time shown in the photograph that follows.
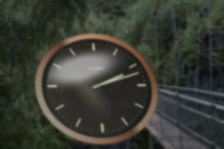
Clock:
2.12
